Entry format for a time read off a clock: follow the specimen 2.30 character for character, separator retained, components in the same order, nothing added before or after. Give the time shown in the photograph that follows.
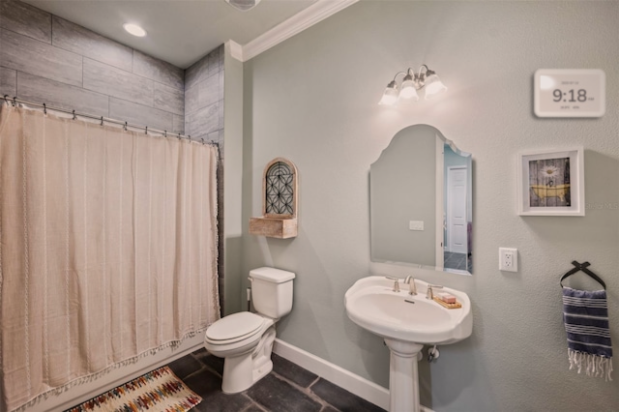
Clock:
9.18
